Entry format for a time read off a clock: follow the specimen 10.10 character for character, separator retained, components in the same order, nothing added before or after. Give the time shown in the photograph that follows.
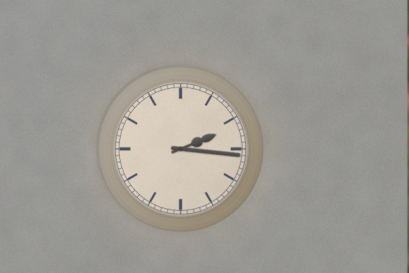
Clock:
2.16
